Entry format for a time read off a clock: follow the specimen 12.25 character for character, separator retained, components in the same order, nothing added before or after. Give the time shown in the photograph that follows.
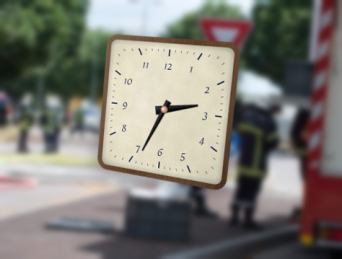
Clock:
2.34
